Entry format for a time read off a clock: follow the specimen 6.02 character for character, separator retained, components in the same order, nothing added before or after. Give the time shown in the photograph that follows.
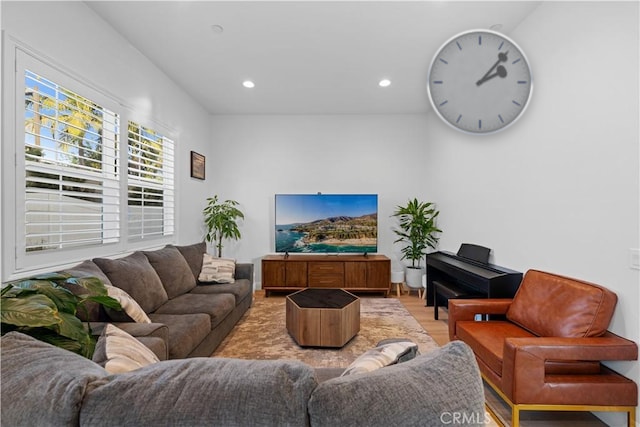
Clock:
2.07
